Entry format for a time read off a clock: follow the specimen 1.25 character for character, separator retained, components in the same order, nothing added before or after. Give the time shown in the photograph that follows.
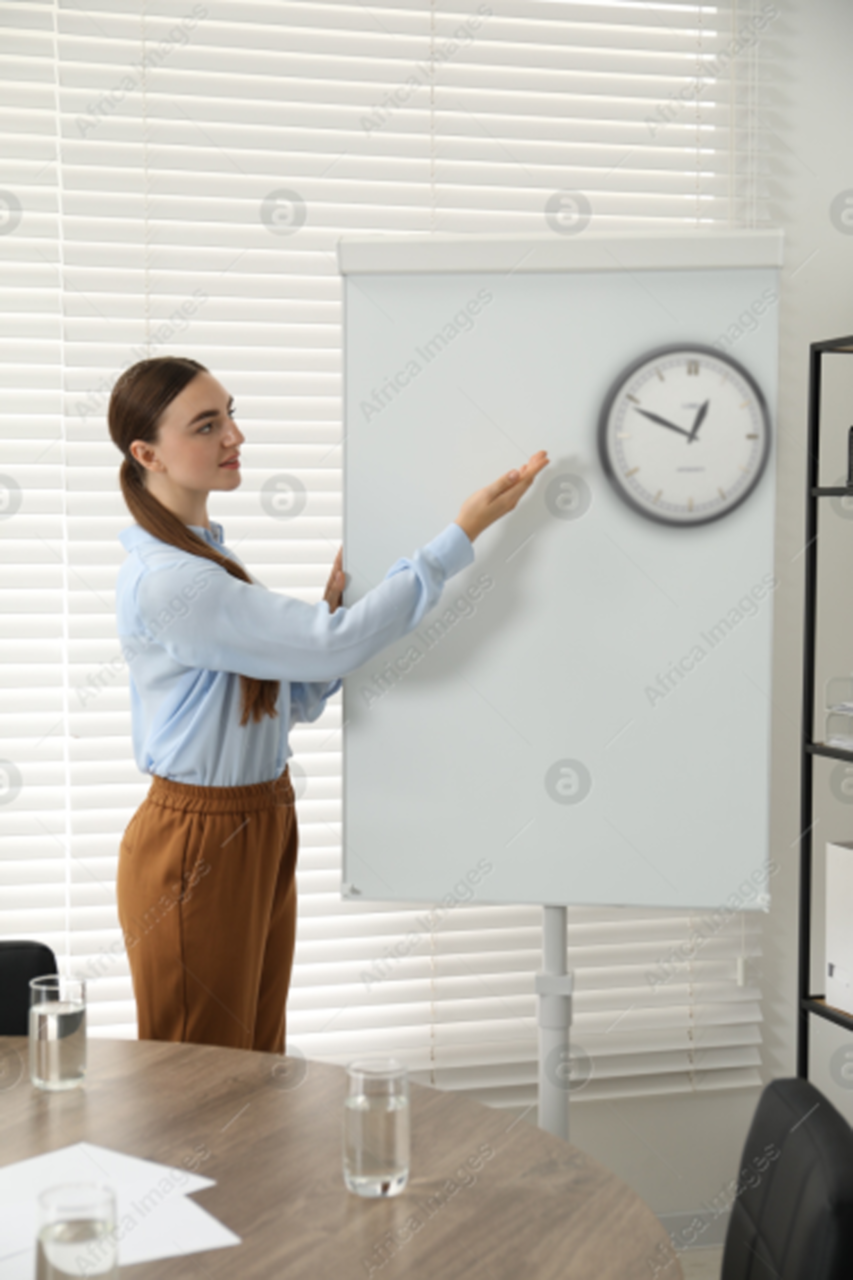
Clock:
12.49
